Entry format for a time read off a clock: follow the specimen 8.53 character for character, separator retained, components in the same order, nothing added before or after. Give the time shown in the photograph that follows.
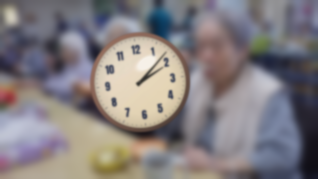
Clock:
2.08
